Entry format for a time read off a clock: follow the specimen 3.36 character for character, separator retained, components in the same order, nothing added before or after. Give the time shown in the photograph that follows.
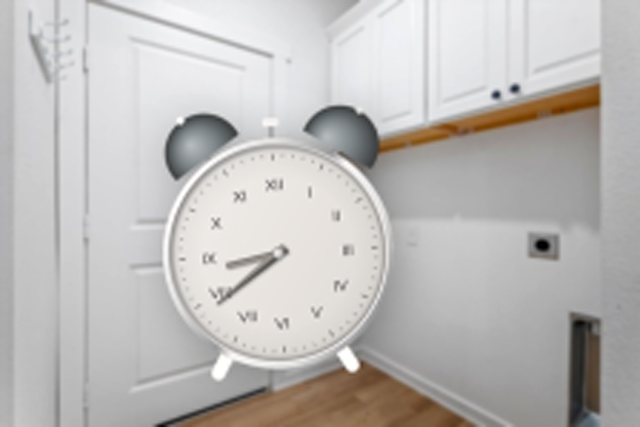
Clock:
8.39
